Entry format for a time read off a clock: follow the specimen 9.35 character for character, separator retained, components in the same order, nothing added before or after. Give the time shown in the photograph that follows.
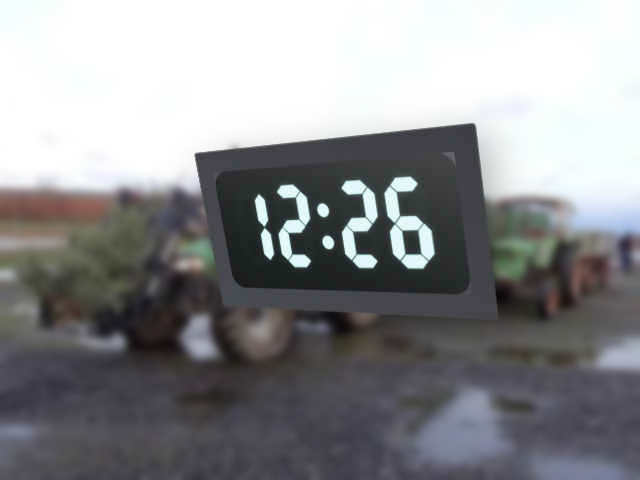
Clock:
12.26
